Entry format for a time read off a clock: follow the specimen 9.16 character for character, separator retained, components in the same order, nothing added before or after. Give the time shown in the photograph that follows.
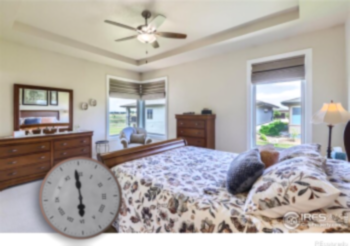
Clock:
5.59
